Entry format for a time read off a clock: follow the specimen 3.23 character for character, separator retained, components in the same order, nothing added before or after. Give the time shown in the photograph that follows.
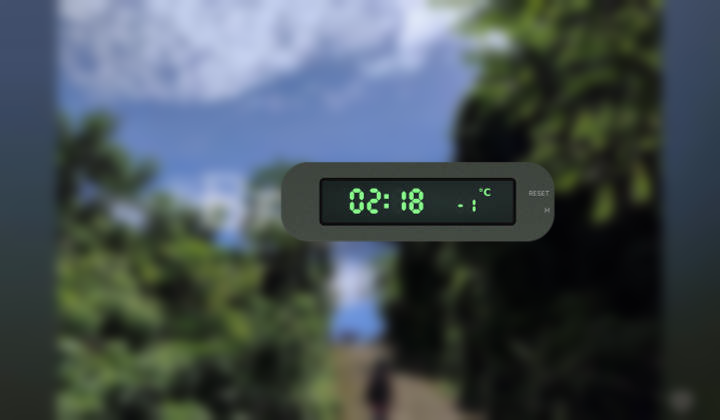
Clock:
2.18
